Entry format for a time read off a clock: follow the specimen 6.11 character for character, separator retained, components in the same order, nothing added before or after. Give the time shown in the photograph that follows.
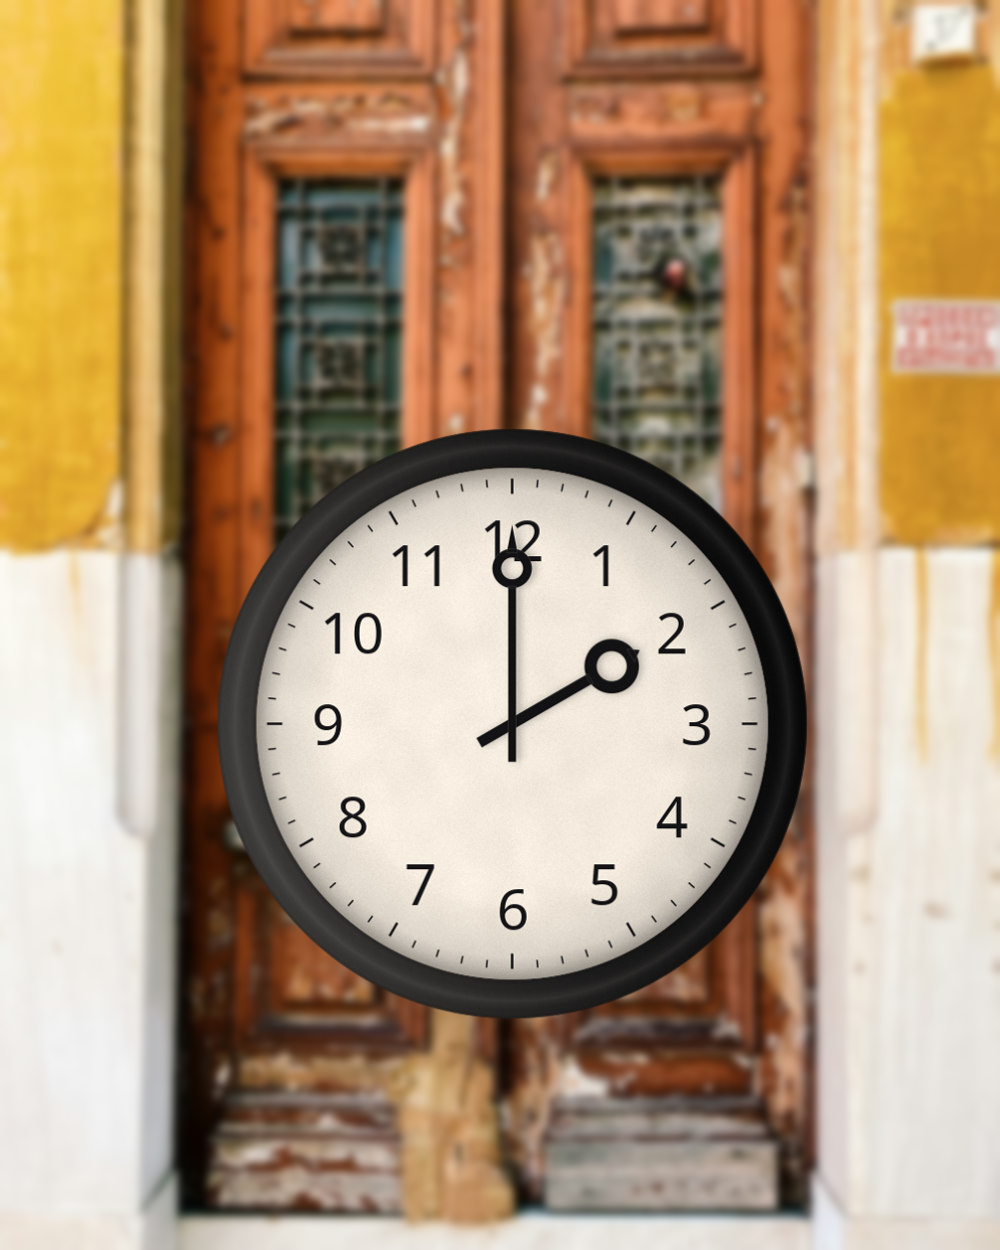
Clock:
2.00
